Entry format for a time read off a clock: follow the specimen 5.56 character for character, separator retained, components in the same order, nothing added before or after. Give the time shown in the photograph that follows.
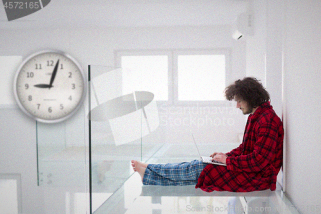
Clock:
9.03
